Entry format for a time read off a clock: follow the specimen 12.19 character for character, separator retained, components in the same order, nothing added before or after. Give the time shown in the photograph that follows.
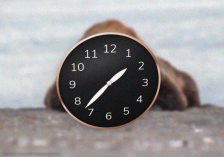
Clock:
1.37
